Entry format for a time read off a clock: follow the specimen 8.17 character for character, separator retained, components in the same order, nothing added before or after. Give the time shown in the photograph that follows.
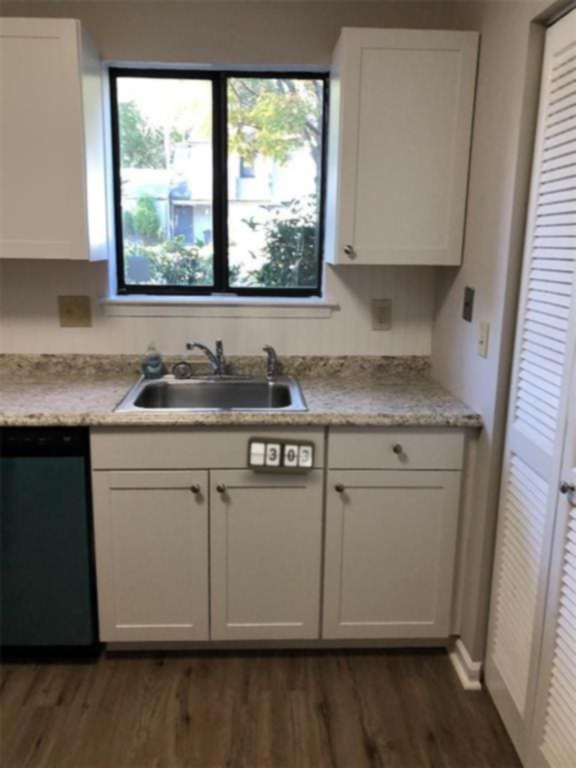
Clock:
3.03
